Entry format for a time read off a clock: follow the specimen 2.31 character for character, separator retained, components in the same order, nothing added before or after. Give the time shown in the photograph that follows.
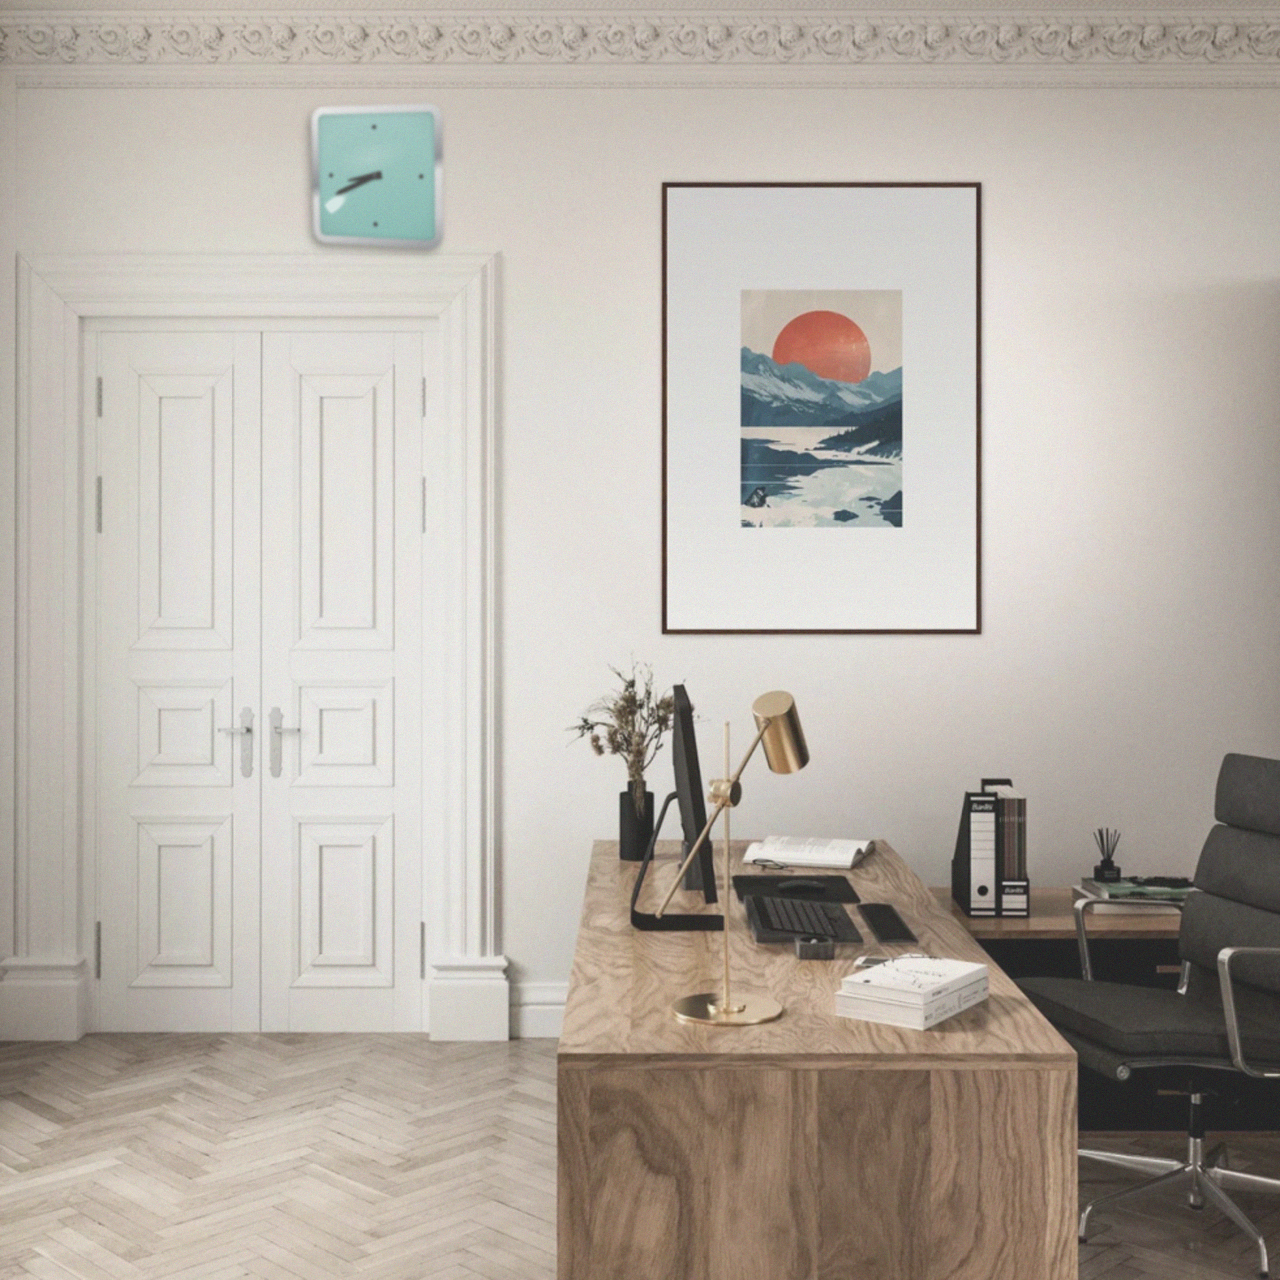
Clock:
8.41
